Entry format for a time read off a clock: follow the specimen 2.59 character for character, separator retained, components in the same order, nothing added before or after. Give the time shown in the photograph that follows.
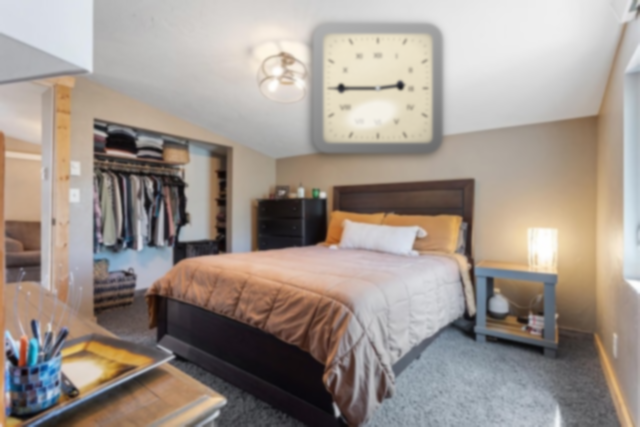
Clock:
2.45
